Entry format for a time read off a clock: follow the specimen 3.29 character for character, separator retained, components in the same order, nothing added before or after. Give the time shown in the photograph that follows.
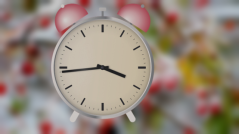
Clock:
3.44
